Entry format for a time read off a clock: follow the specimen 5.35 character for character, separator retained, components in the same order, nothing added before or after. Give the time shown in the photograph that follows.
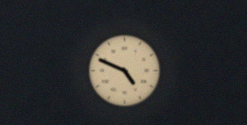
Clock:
4.49
